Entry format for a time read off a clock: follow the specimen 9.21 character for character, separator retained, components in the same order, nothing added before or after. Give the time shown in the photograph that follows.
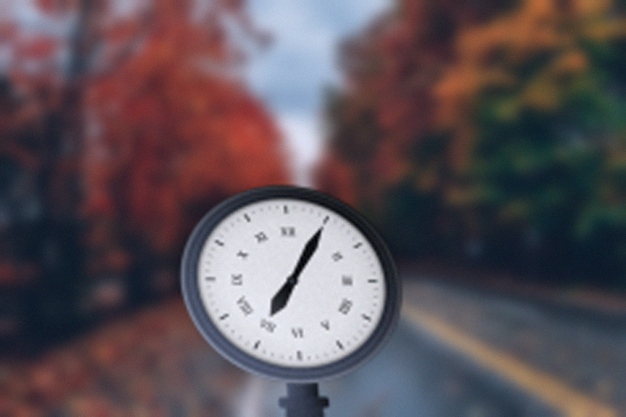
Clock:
7.05
